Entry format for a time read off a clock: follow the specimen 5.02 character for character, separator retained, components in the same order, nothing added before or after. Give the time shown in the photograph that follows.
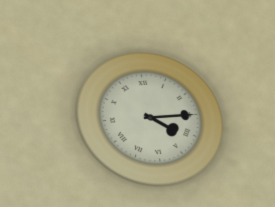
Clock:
4.15
